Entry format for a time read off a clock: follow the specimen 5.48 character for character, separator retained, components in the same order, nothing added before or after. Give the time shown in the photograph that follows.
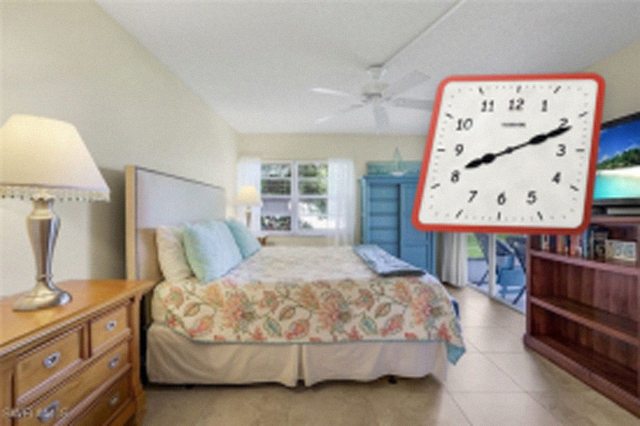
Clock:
8.11
